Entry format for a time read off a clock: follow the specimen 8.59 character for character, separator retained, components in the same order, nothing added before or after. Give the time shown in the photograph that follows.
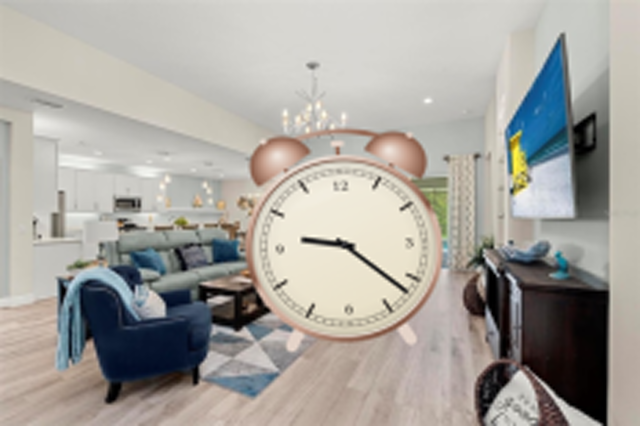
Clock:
9.22
